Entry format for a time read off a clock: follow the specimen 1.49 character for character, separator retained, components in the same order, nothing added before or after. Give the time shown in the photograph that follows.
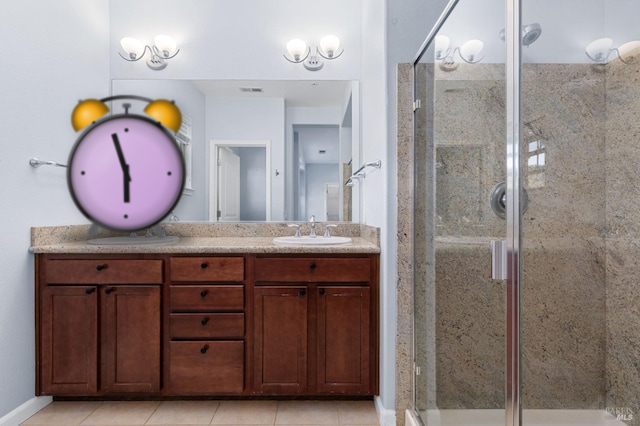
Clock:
5.57
